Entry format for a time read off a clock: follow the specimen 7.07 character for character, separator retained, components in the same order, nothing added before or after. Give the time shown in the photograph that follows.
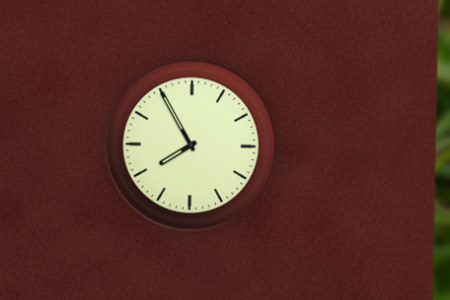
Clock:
7.55
